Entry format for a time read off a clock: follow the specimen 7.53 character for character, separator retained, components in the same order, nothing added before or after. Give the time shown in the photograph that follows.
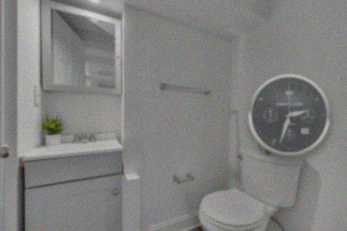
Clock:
2.33
